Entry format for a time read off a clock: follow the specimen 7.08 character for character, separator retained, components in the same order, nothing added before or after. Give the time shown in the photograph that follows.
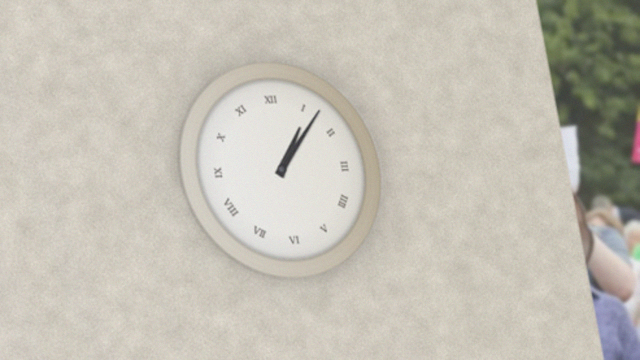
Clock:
1.07
